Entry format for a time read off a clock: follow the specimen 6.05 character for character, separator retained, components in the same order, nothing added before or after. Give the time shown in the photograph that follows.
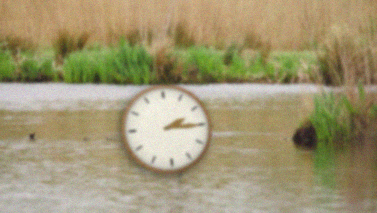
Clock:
2.15
